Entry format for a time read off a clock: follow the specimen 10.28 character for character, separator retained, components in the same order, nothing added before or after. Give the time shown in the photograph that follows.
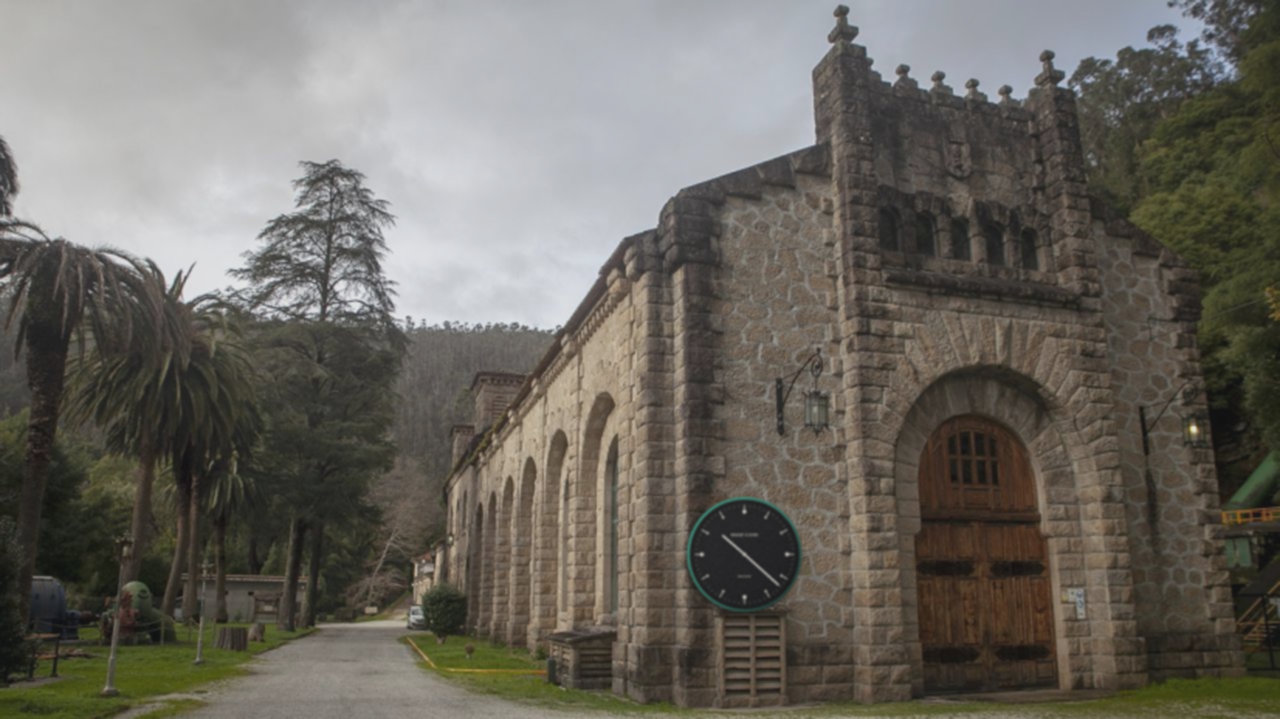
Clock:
10.22
